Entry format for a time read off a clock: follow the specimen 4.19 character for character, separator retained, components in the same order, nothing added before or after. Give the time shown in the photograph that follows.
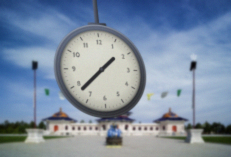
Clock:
1.38
